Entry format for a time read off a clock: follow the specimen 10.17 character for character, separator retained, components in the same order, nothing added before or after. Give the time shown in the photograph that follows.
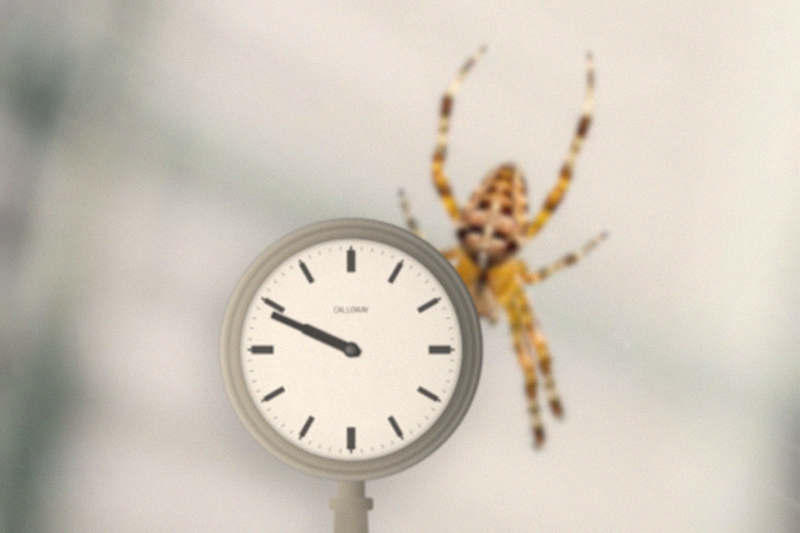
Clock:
9.49
